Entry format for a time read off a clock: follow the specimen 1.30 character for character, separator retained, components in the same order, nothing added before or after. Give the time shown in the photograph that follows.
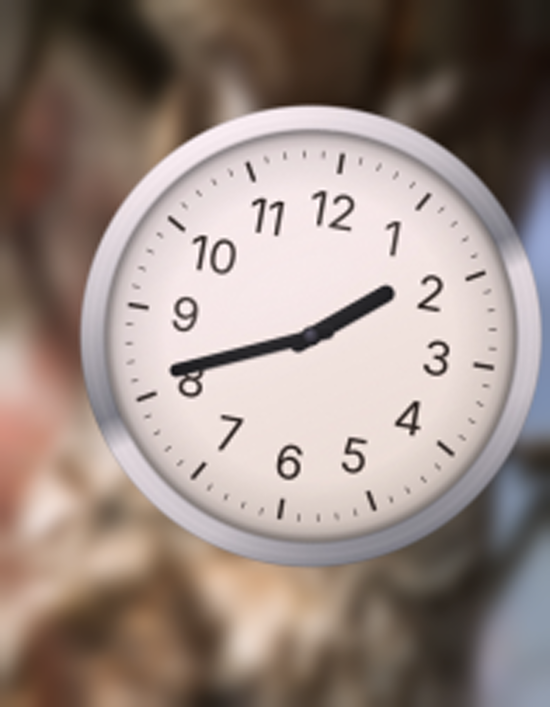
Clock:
1.41
